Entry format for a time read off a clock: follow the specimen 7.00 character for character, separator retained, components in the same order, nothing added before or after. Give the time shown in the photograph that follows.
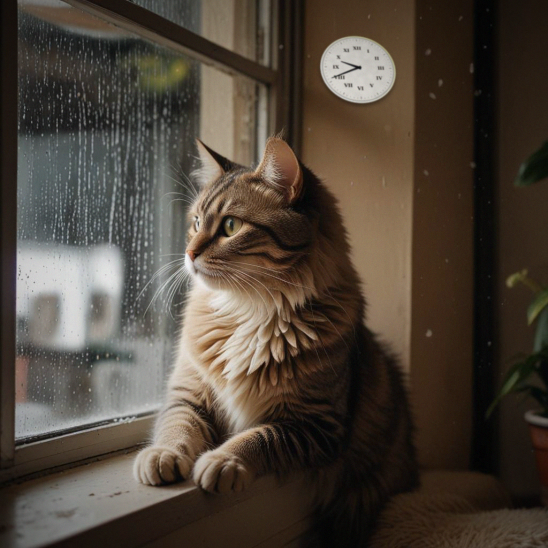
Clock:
9.41
